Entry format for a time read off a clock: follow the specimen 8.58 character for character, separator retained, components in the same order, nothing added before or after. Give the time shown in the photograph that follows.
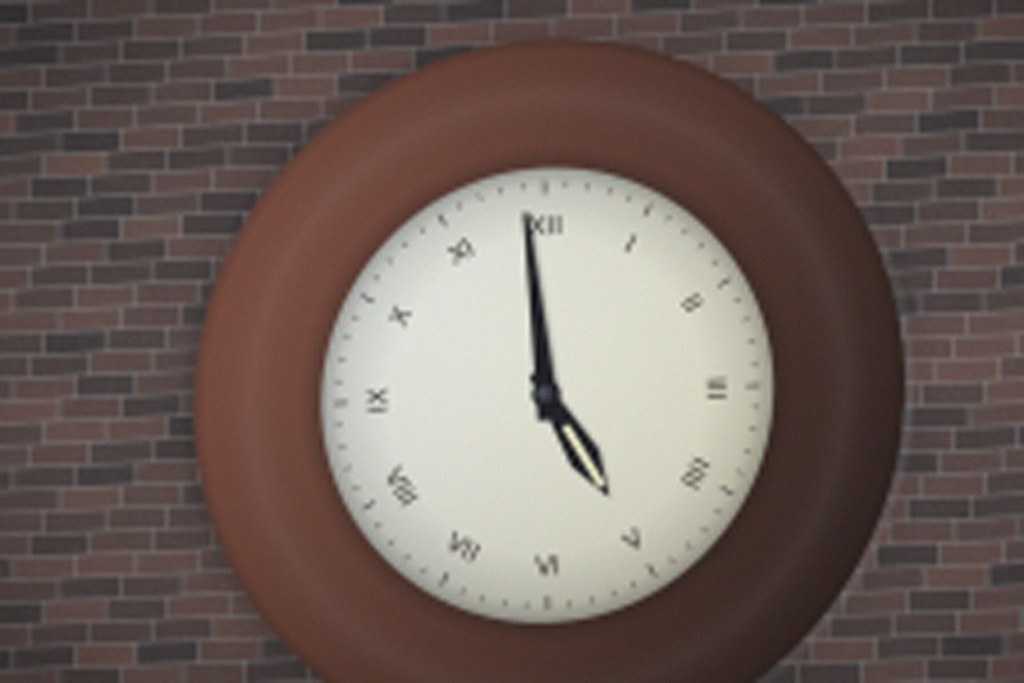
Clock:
4.59
